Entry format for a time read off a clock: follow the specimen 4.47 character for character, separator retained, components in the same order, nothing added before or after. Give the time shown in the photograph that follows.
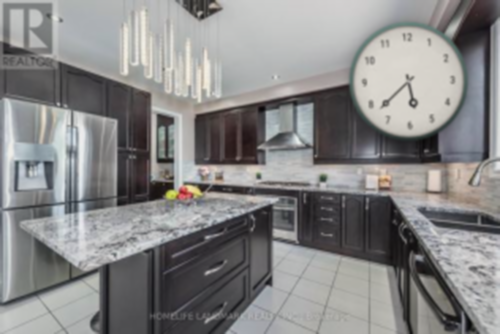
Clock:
5.38
